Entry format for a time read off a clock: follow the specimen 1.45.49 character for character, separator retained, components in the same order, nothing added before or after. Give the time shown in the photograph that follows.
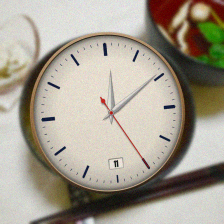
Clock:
12.09.25
